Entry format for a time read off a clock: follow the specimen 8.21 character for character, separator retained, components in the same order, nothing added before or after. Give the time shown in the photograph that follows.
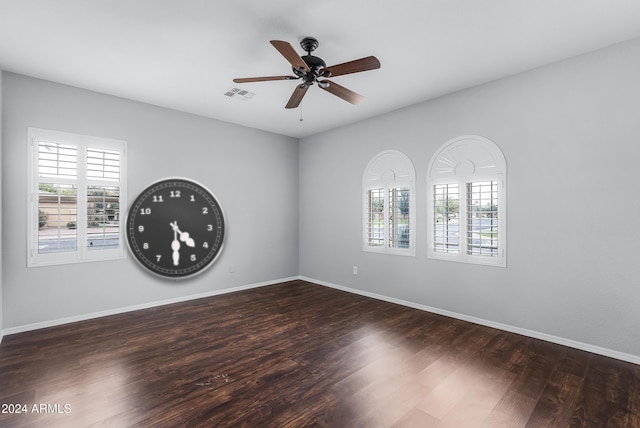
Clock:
4.30
